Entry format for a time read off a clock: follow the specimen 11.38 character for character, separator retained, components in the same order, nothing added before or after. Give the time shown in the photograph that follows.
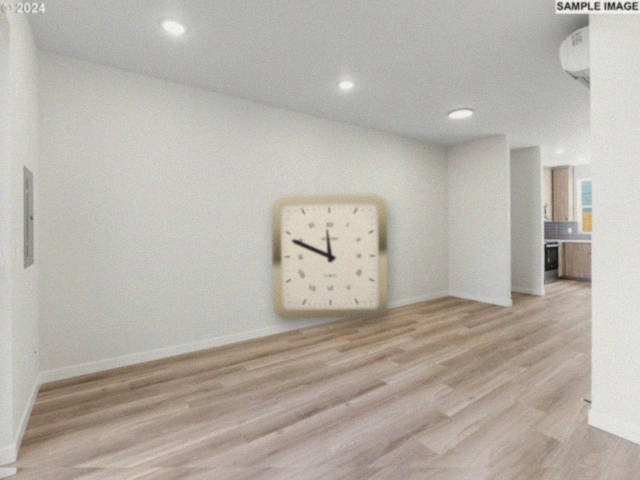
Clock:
11.49
